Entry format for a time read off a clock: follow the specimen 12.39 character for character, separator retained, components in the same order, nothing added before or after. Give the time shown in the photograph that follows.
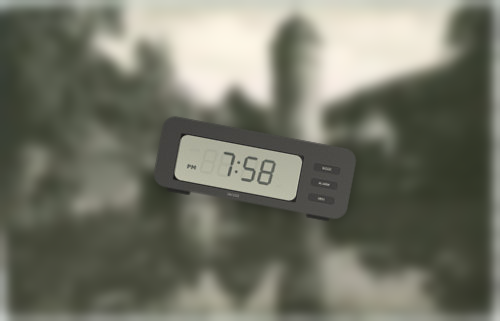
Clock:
7.58
